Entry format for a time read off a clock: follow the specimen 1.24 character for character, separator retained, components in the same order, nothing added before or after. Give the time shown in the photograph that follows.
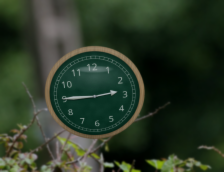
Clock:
2.45
